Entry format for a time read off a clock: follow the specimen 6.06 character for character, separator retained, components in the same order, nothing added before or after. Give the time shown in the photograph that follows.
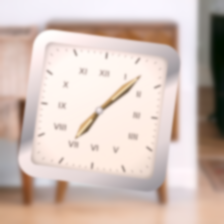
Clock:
7.07
